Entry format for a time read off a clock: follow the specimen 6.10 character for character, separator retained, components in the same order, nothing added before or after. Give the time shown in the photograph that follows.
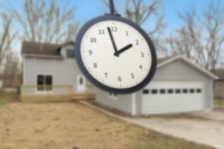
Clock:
1.58
